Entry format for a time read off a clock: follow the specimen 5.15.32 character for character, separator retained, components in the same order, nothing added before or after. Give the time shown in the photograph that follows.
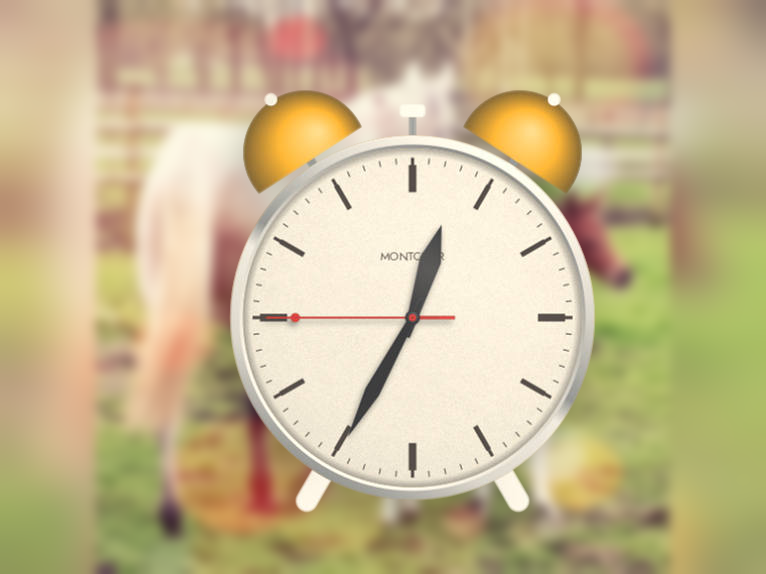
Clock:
12.34.45
